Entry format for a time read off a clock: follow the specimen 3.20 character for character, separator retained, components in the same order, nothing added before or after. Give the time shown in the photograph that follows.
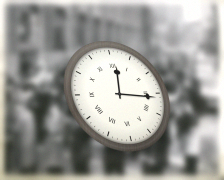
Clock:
12.16
